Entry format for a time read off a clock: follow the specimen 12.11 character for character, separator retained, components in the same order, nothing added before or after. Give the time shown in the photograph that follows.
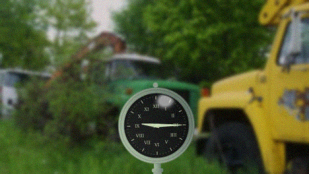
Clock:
9.15
